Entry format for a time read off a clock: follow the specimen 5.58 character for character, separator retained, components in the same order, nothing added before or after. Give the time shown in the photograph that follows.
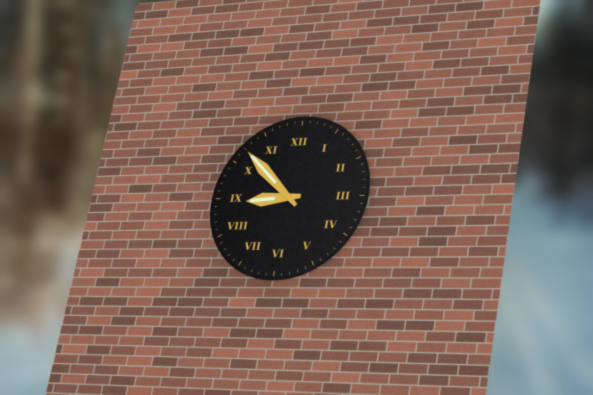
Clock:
8.52
